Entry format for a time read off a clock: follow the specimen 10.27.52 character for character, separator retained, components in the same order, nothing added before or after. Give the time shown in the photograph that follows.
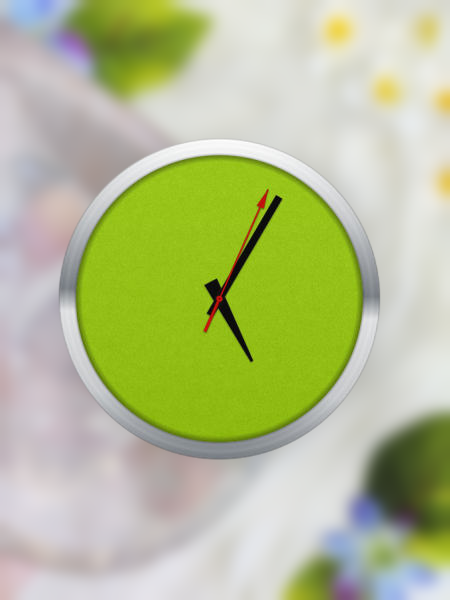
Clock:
5.05.04
